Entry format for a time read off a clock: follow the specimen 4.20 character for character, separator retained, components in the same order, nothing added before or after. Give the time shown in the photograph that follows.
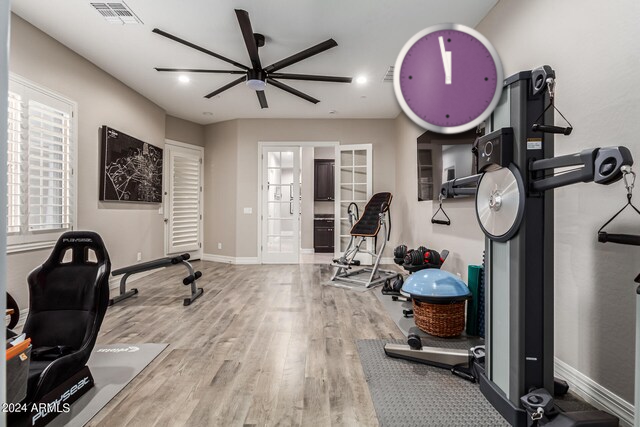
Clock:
11.58
